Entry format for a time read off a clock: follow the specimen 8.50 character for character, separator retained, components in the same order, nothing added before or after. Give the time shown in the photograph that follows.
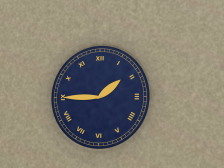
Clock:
1.45
